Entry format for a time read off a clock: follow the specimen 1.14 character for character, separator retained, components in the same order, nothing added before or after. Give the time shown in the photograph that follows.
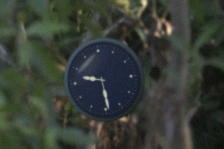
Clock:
9.29
